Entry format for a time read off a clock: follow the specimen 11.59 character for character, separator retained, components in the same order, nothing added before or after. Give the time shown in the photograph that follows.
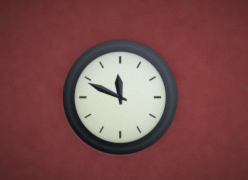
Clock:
11.49
